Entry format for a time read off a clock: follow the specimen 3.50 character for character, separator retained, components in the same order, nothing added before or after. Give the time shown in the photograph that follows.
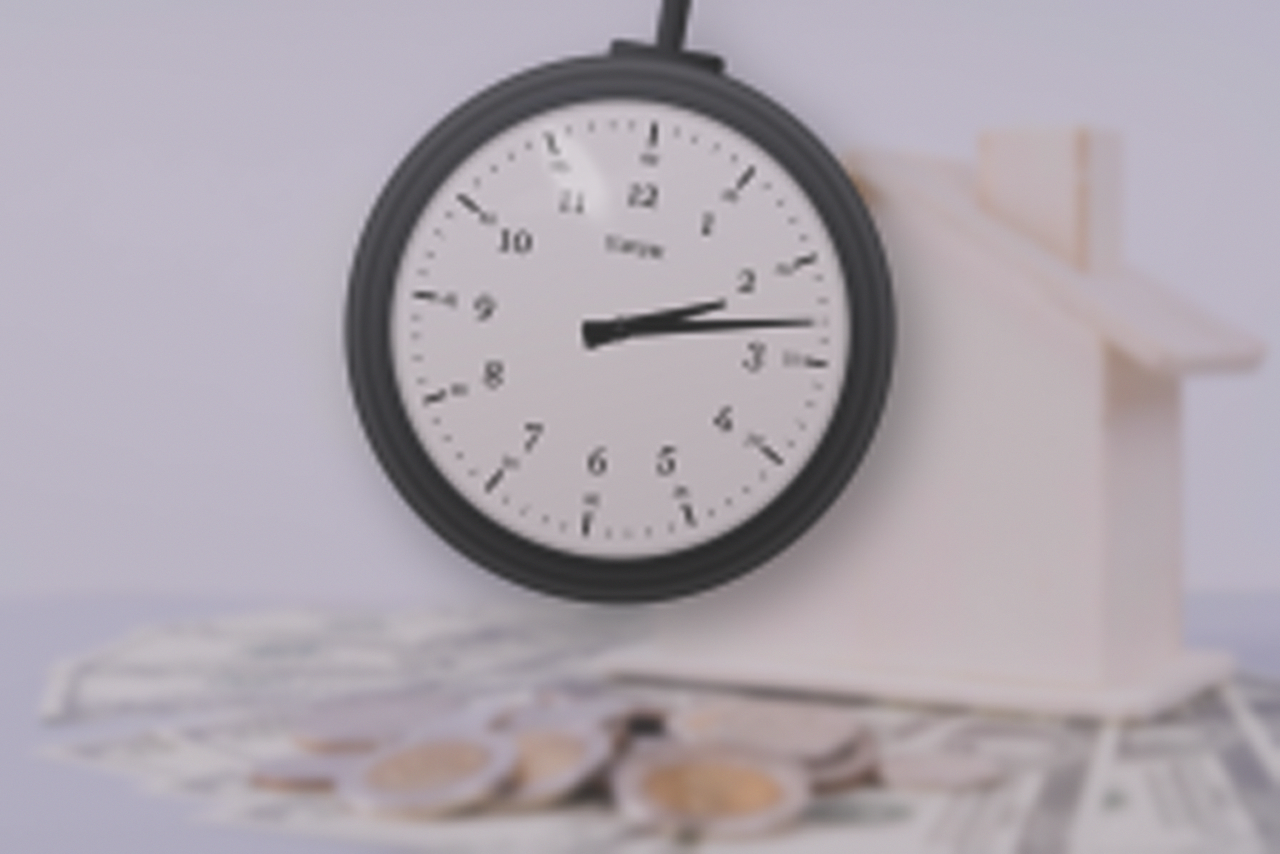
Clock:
2.13
